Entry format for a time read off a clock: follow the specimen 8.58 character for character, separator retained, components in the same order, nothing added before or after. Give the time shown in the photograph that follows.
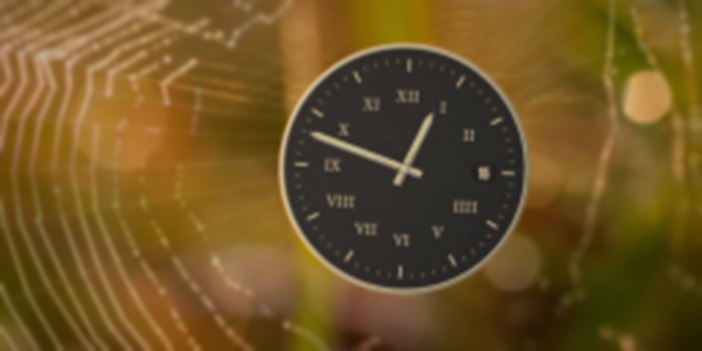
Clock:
12.48
